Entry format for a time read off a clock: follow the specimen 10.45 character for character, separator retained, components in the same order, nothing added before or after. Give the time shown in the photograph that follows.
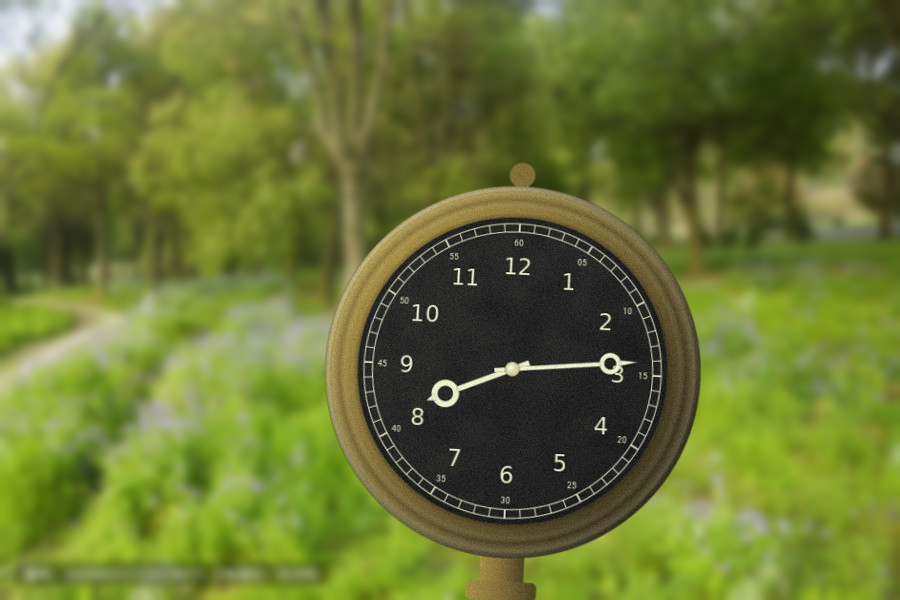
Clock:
8.14
